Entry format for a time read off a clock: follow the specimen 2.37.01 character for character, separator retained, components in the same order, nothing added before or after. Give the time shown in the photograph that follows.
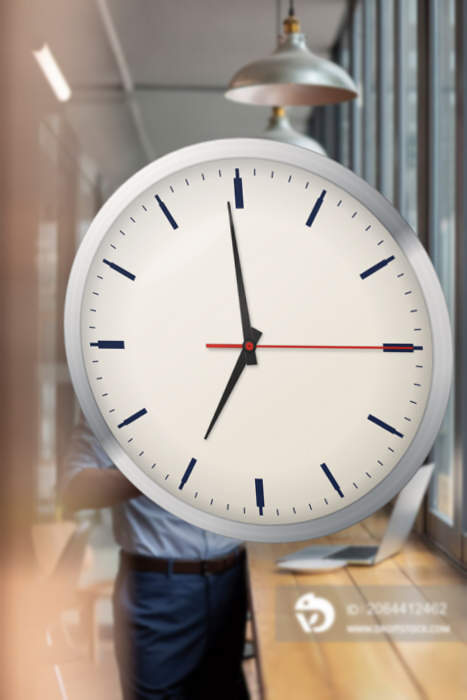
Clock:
6.59.15
